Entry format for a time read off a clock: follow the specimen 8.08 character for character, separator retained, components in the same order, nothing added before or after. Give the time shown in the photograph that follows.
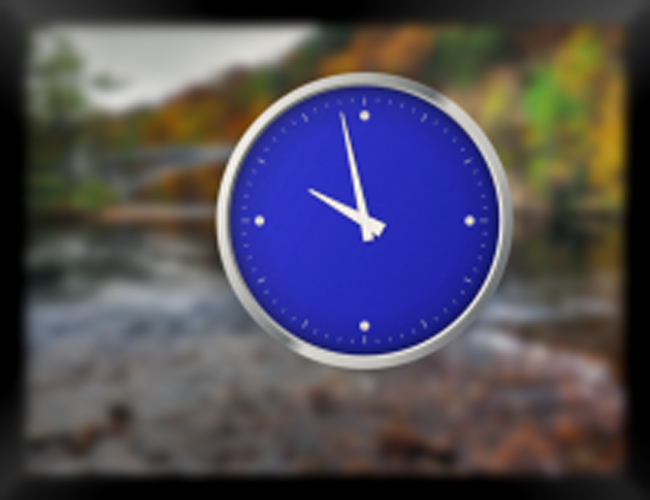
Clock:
9.58
